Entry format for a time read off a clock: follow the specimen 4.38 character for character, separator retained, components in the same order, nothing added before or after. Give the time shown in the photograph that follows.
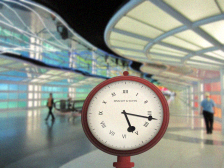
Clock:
5.17
